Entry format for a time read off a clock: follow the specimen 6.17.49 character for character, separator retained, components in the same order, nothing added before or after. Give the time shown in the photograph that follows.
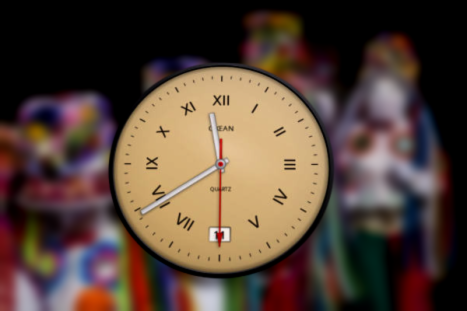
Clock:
11.39.30
